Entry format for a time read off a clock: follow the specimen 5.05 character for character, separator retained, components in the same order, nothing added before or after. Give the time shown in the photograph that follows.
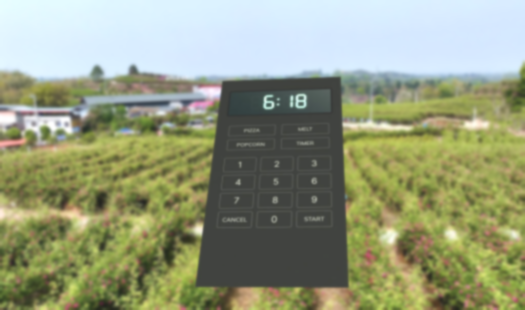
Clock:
6.18
